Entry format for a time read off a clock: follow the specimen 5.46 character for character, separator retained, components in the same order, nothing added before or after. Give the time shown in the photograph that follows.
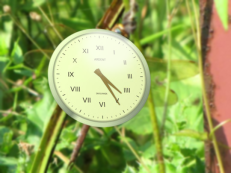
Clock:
4.25
